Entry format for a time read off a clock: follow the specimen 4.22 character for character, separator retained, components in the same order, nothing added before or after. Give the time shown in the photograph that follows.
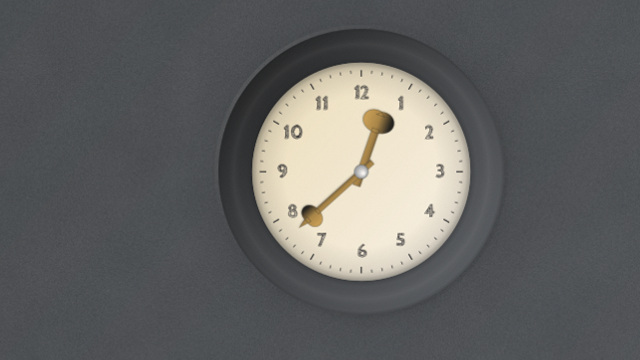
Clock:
12.38
